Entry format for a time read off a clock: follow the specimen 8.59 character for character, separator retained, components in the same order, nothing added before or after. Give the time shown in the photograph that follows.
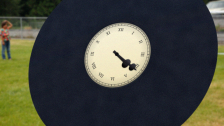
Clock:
4.21
